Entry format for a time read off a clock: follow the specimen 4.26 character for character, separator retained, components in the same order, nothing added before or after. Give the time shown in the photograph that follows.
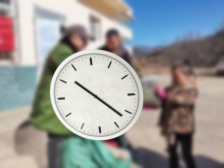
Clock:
10.22
